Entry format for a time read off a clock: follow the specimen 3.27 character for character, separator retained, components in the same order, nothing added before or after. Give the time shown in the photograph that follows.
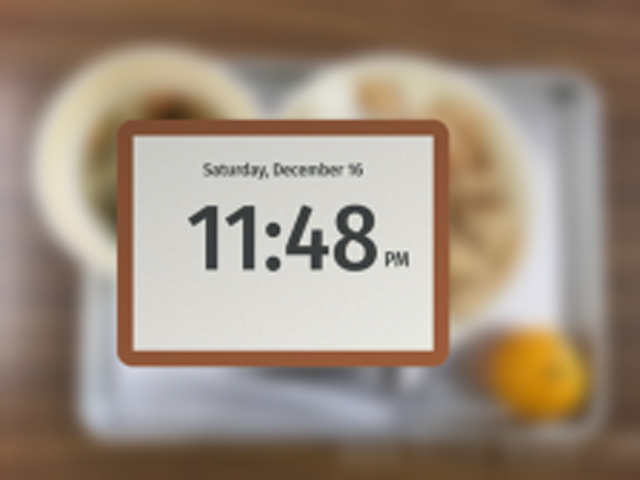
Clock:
11.48
